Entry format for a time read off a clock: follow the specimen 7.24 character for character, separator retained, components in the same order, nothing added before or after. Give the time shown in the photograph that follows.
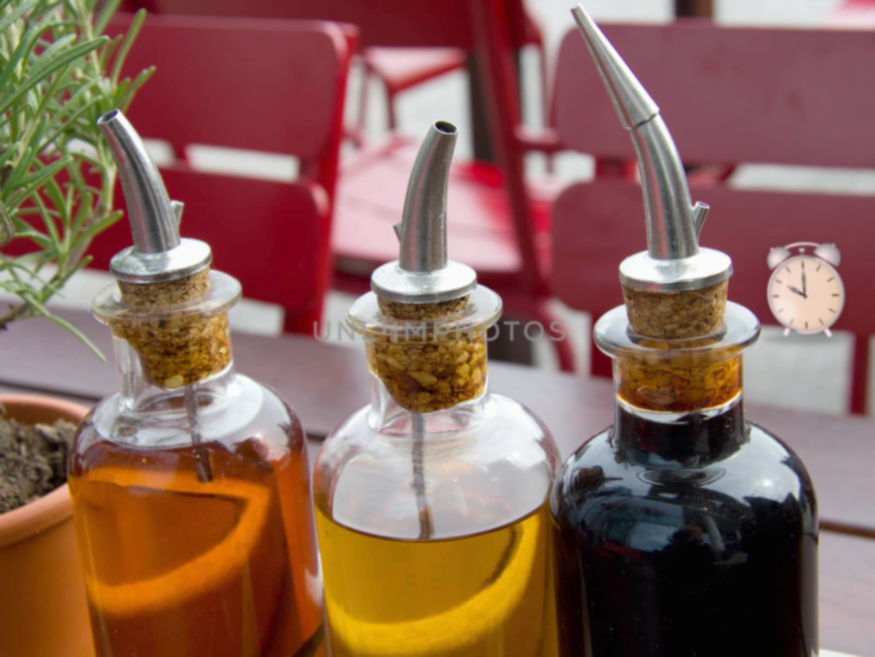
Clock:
10.00
